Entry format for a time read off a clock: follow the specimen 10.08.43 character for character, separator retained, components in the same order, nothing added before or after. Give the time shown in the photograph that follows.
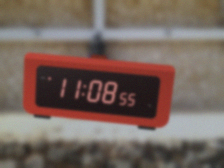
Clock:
11.08.55
